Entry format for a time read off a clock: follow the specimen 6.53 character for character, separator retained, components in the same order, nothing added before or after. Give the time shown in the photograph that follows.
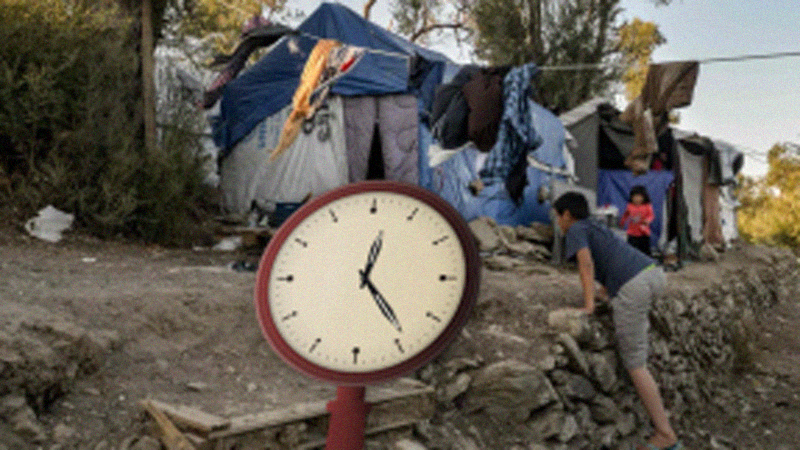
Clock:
12.24
